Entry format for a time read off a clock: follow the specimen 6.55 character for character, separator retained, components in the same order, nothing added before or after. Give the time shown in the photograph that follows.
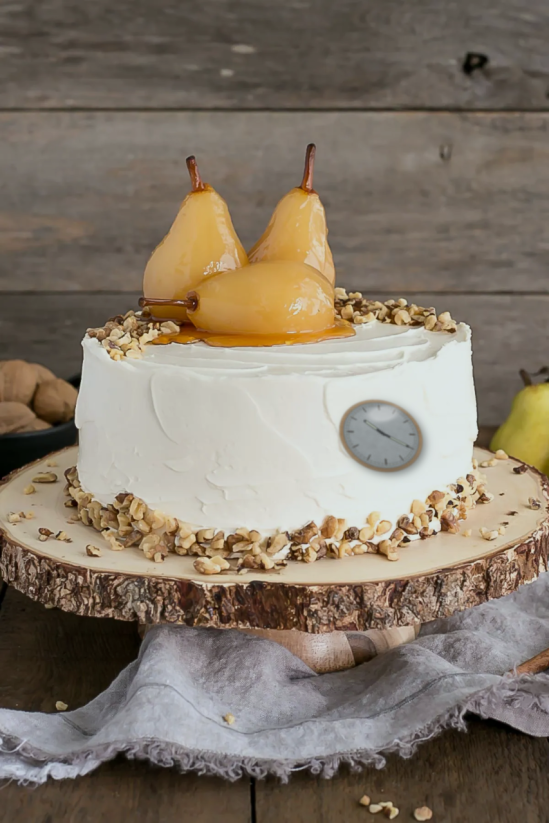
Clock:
10.20
